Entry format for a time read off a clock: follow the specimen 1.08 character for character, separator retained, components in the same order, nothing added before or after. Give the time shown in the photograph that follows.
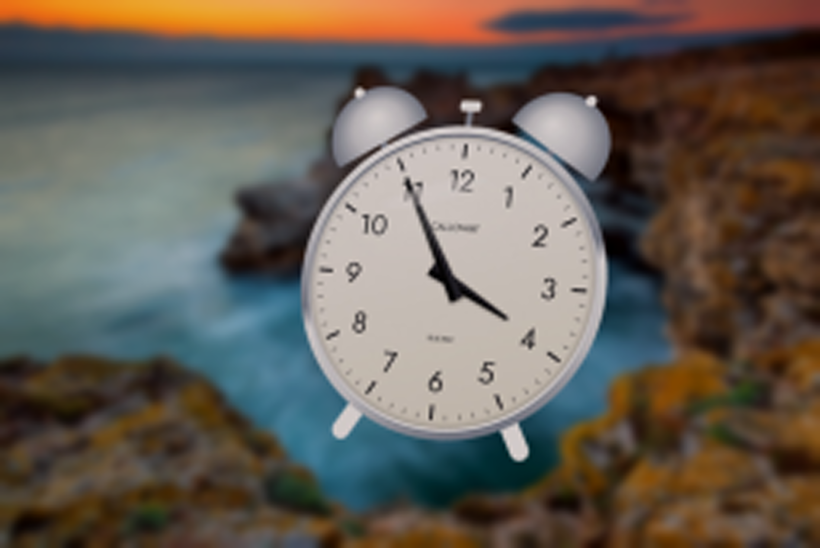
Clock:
3.55
